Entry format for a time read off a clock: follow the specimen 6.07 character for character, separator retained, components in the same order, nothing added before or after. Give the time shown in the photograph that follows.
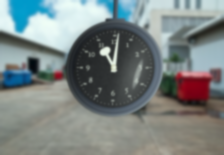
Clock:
11.01
